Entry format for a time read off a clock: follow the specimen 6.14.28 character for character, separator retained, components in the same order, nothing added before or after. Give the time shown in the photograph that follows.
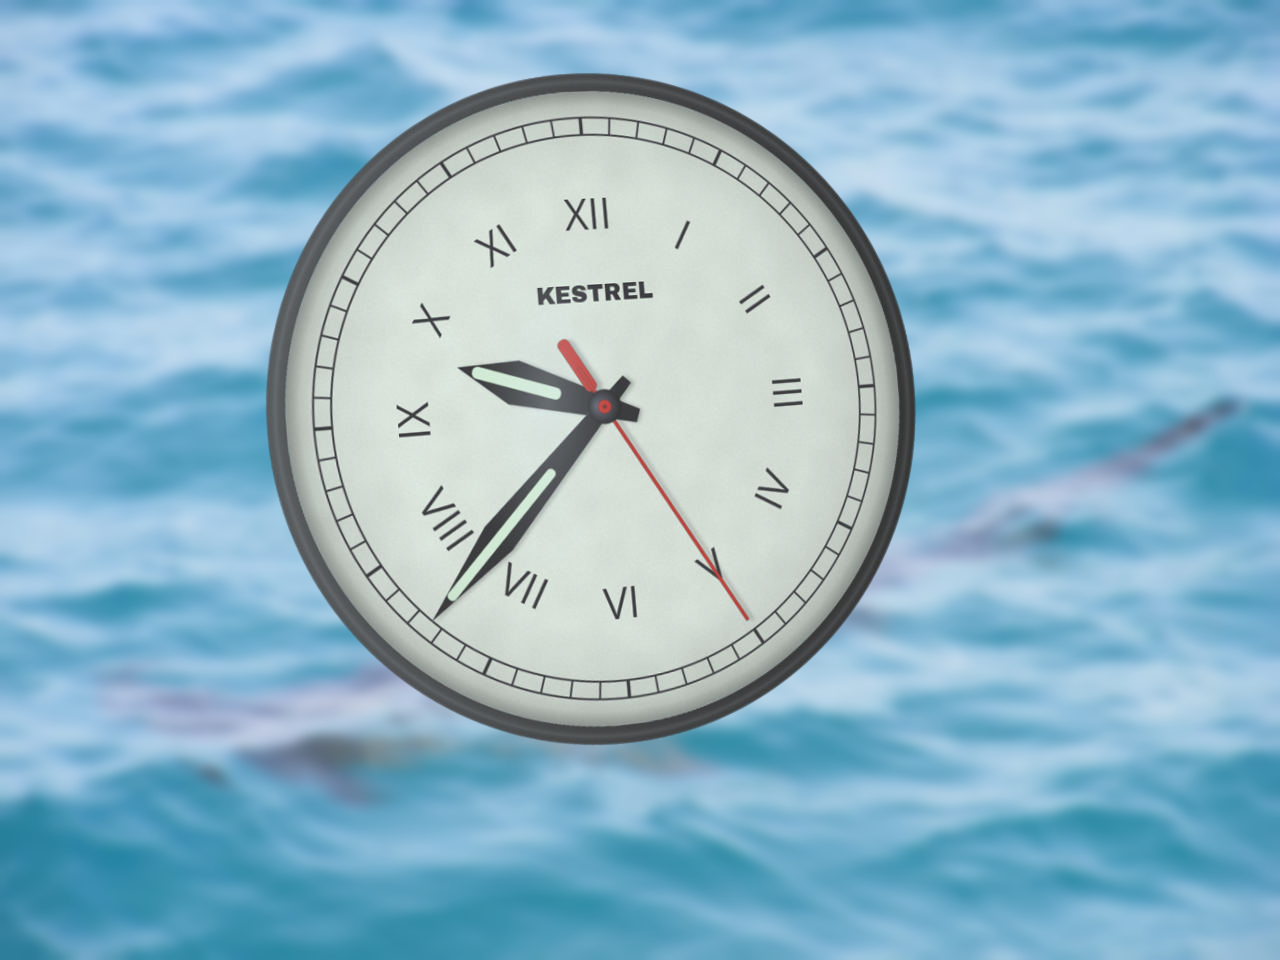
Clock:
9.37.25
